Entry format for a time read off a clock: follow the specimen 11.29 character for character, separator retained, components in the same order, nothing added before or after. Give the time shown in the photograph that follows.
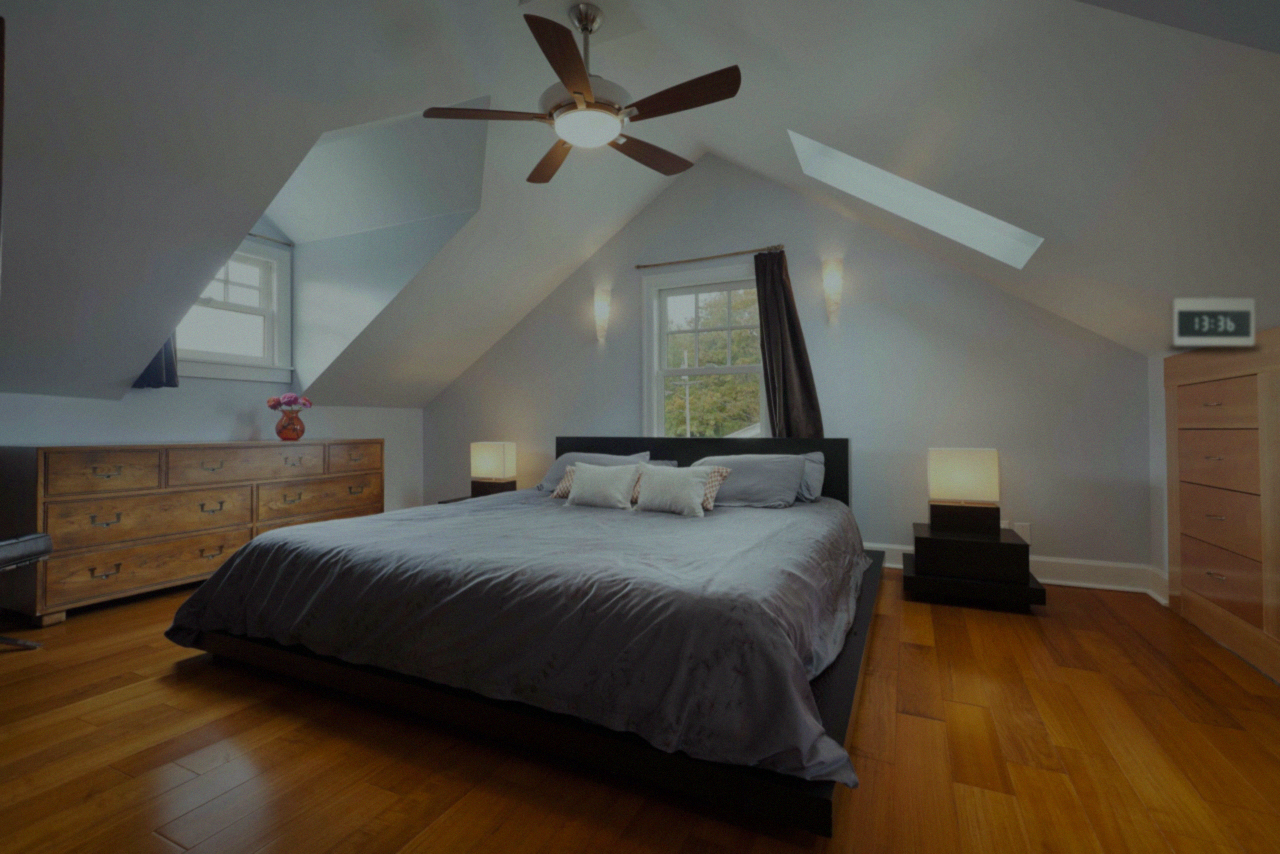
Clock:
13.36
